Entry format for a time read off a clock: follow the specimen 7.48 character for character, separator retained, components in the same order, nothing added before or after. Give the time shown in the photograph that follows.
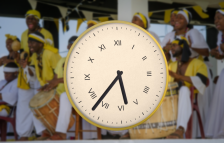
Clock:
5.37
